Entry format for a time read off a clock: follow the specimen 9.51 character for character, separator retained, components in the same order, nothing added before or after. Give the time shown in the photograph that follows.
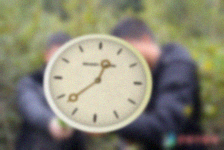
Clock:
12.38
